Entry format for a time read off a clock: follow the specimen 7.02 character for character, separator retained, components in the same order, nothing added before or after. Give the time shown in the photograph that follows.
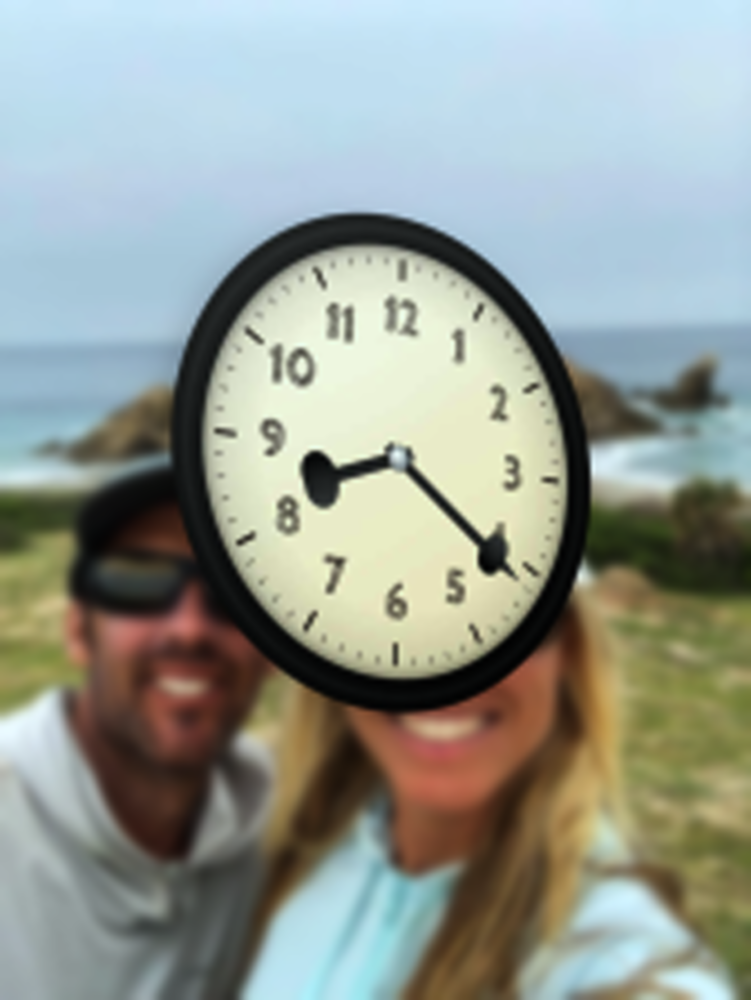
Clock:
8.21
